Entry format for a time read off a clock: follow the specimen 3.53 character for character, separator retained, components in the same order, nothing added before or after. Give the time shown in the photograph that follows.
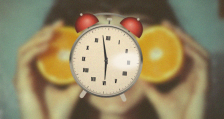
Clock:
5.58
